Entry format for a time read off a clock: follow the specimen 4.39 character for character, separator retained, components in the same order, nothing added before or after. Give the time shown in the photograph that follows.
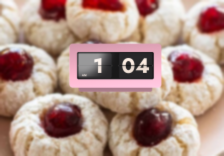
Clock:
1.04
